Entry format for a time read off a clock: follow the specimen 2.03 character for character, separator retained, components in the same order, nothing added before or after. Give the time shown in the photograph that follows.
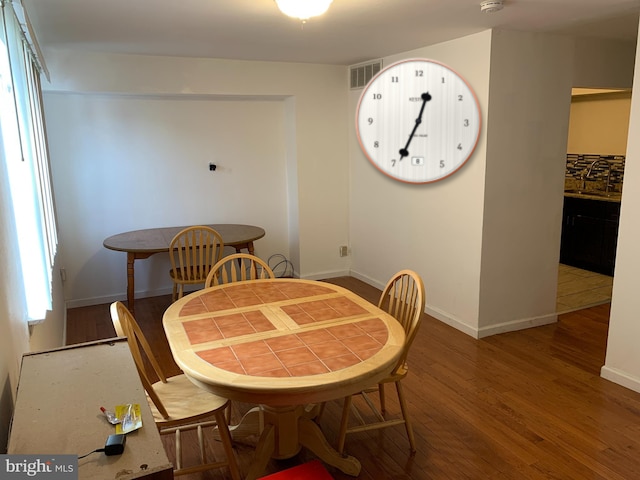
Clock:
12.34
